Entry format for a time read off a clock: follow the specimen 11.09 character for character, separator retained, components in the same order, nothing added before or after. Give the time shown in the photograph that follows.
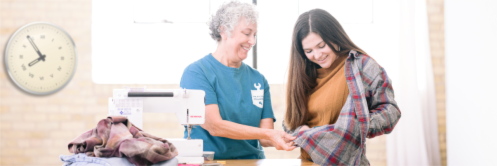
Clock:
7.54
